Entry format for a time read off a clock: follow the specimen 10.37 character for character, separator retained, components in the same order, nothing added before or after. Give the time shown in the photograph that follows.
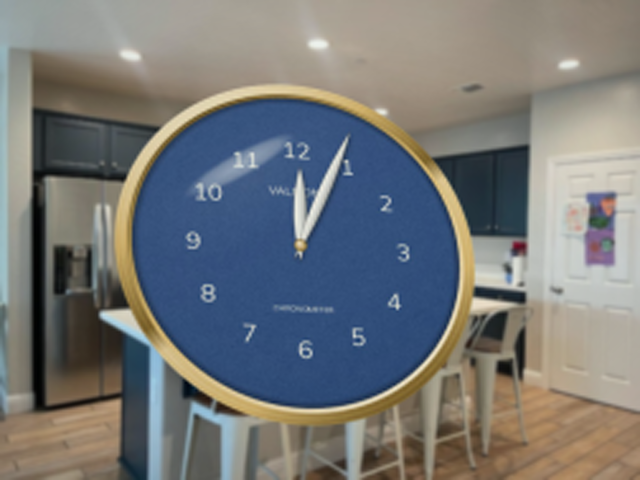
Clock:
12.04
